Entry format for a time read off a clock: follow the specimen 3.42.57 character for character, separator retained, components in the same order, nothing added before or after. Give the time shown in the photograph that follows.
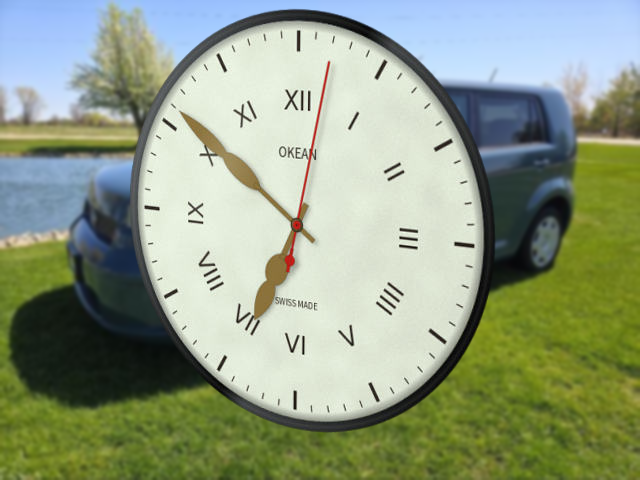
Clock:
6.51.02
